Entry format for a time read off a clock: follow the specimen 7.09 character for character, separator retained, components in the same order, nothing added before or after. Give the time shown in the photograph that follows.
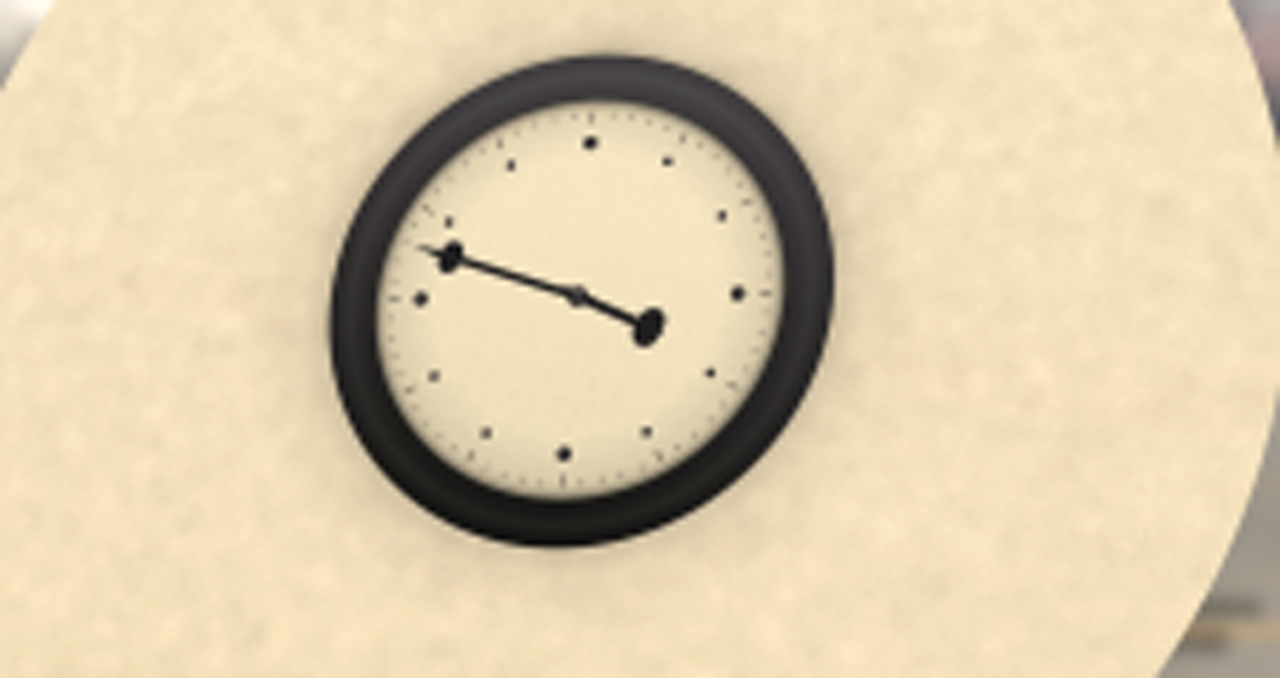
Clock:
3.48
